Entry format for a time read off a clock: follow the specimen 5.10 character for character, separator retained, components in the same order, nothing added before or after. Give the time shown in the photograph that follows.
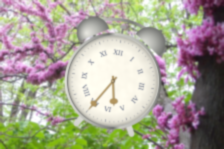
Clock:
5.35
